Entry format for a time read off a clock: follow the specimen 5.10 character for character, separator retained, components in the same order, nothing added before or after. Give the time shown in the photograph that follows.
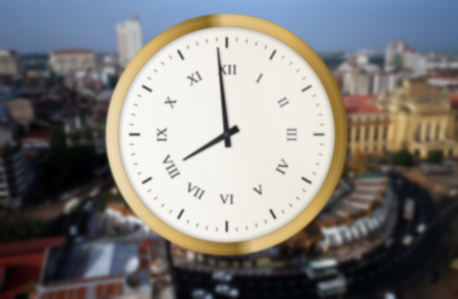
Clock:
7.59
